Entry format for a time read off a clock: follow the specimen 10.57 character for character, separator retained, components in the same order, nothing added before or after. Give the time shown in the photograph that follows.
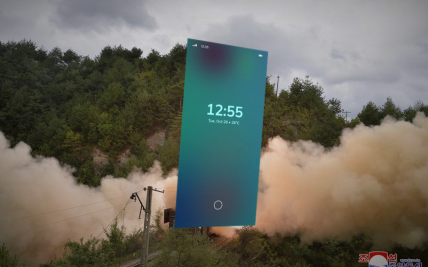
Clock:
12.55
